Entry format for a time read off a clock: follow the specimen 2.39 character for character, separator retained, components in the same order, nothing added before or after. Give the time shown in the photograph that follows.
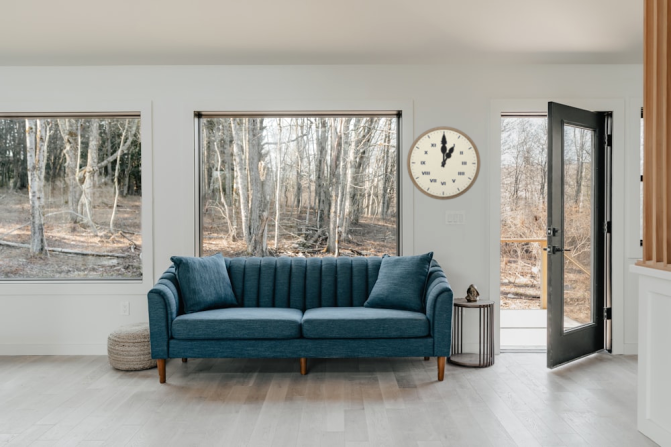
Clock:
1.00
